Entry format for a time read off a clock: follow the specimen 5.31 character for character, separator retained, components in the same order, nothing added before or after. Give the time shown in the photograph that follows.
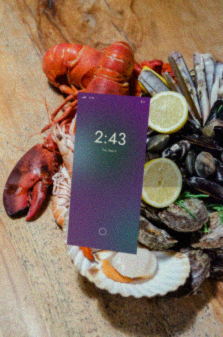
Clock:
2.43
